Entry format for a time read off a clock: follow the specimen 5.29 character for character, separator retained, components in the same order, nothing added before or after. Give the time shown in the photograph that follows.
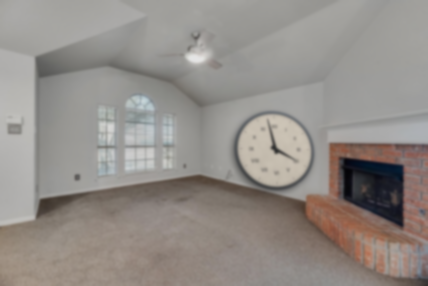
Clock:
3.58
